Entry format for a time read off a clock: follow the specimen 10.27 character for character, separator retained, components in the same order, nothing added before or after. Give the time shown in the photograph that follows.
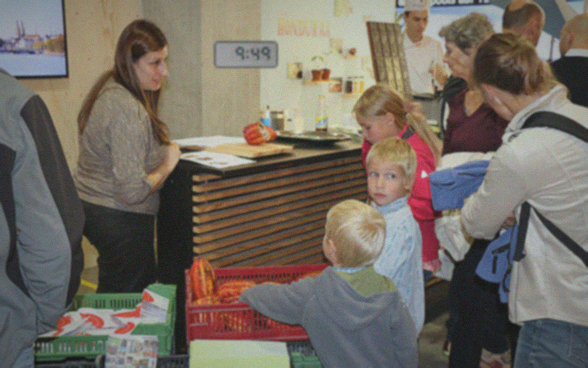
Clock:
9.49
